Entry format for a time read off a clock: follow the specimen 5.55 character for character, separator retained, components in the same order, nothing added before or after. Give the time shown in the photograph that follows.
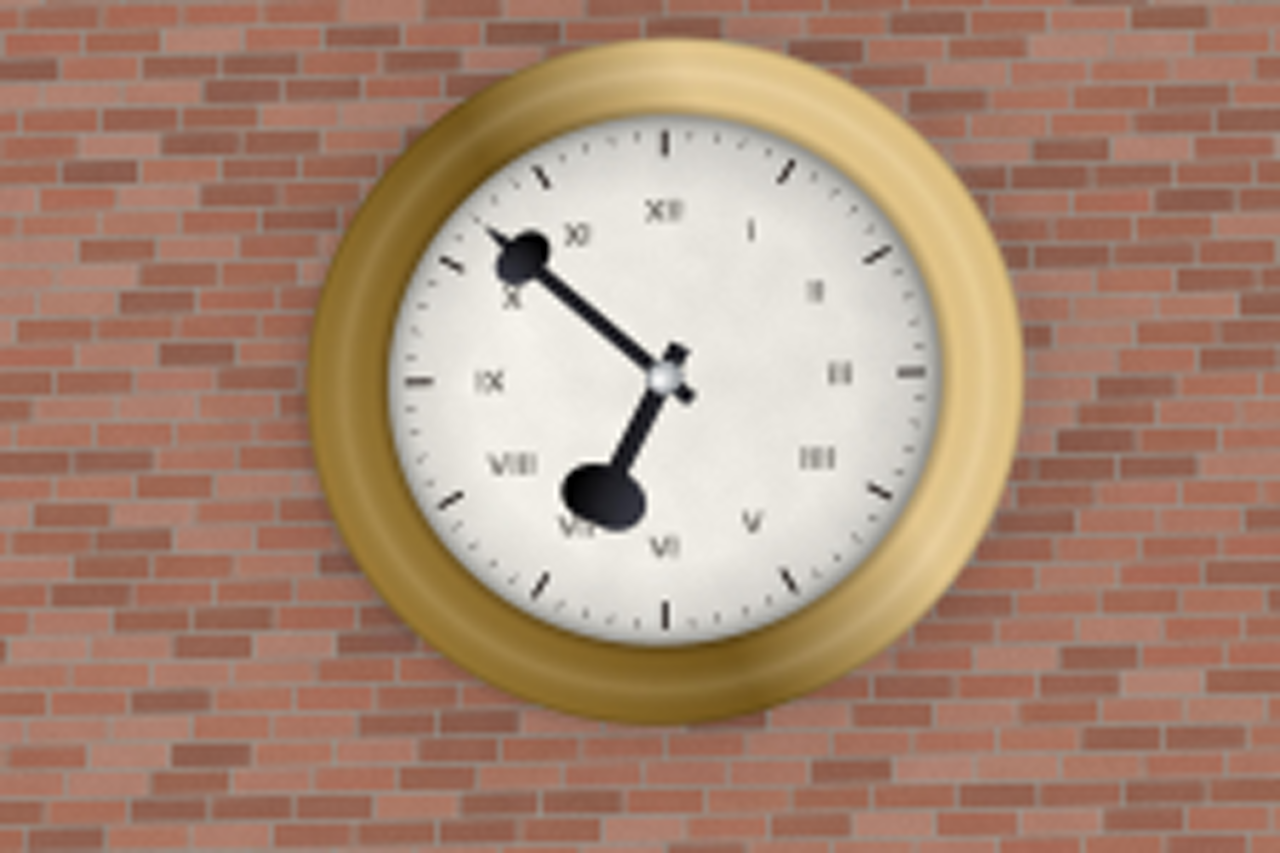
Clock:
6.52
